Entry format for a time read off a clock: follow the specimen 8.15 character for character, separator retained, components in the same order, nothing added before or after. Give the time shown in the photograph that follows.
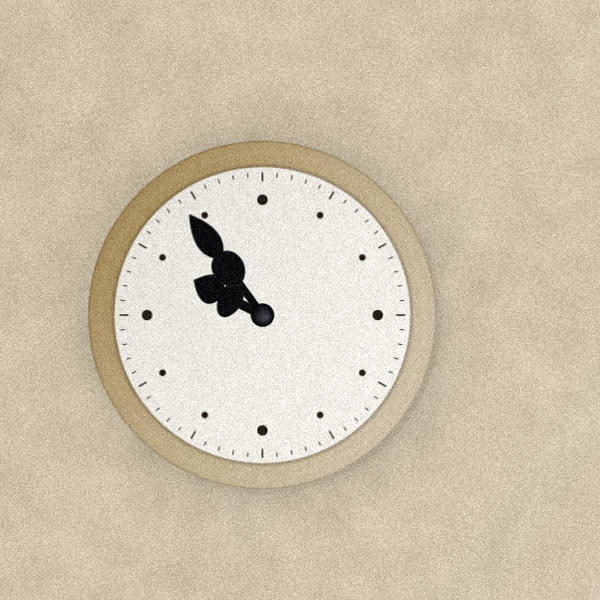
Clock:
9.54
